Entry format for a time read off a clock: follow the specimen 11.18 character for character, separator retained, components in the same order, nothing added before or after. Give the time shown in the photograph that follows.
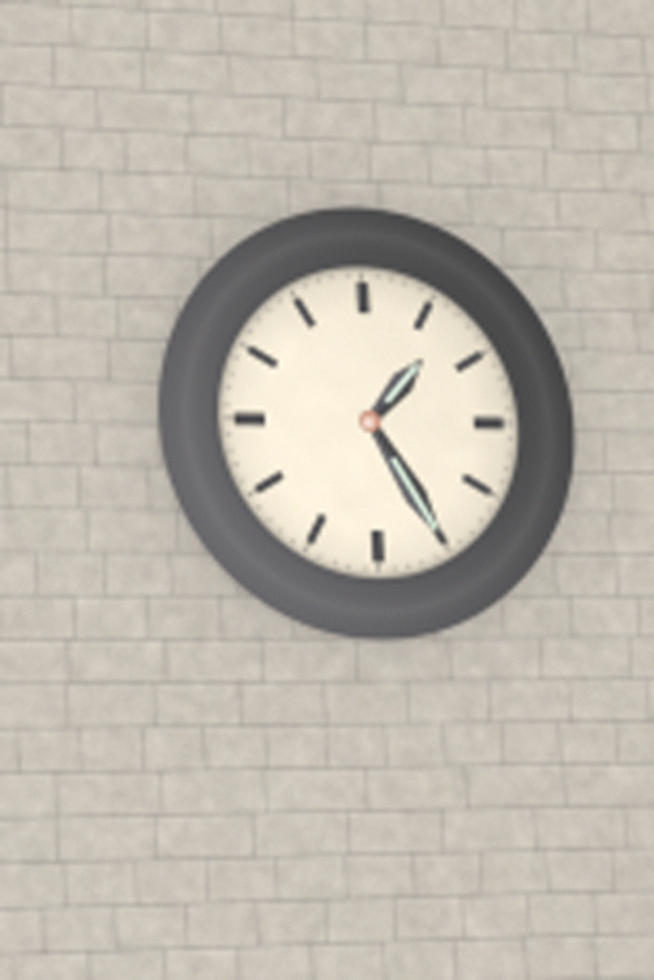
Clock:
1.25
